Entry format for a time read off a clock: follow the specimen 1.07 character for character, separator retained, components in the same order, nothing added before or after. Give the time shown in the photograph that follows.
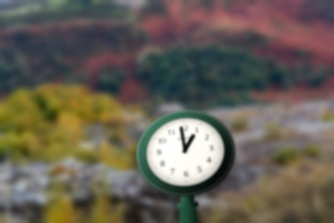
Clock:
12.59
